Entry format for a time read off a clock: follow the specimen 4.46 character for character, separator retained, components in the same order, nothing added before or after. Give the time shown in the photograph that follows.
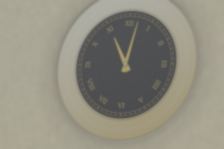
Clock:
11.02
